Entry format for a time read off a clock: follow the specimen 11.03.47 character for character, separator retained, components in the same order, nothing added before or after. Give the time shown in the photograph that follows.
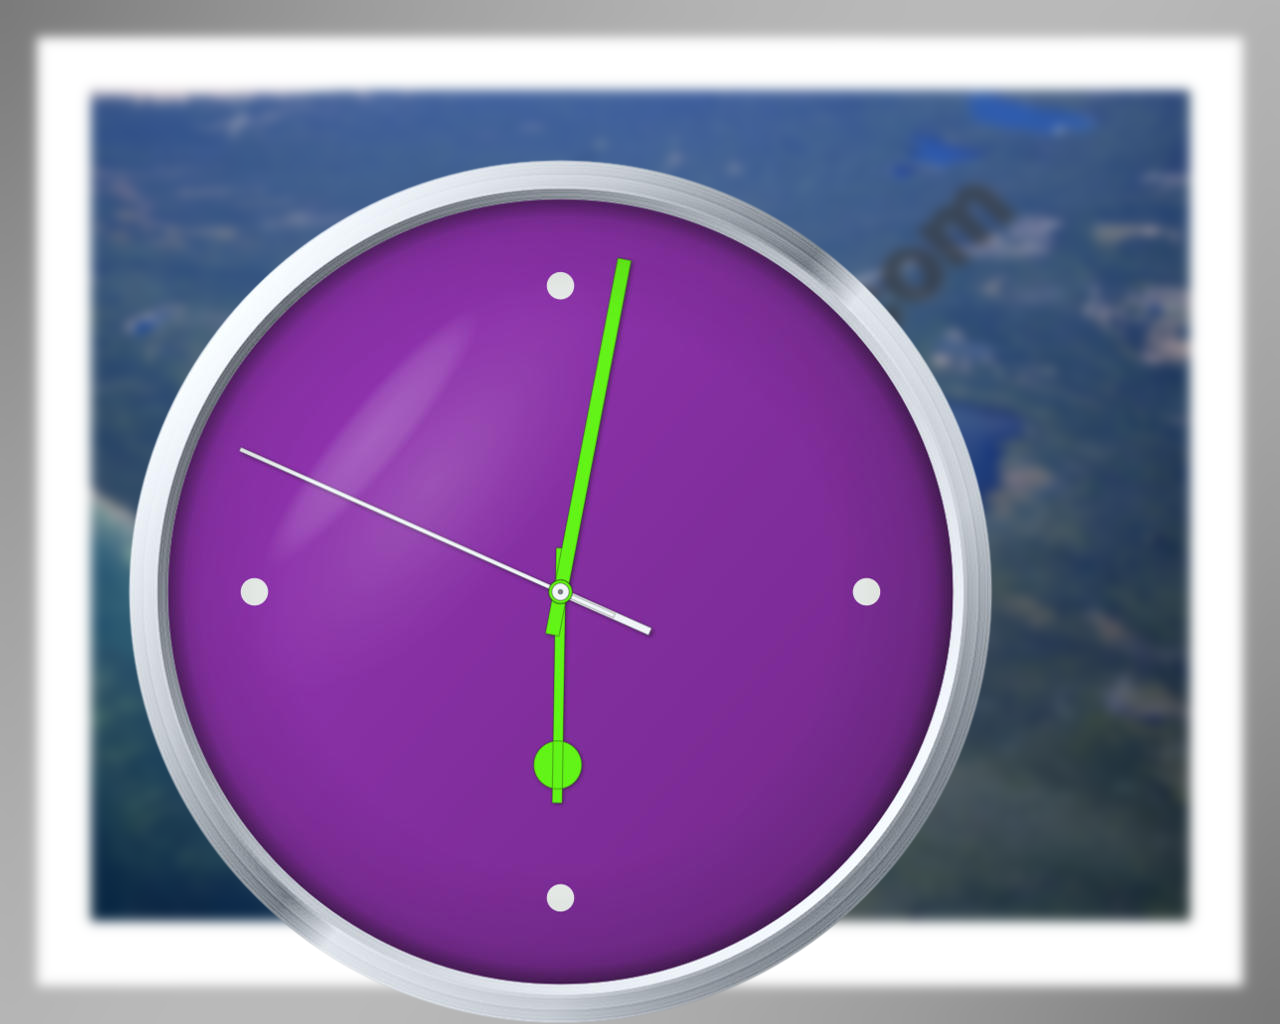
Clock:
6.01.49
